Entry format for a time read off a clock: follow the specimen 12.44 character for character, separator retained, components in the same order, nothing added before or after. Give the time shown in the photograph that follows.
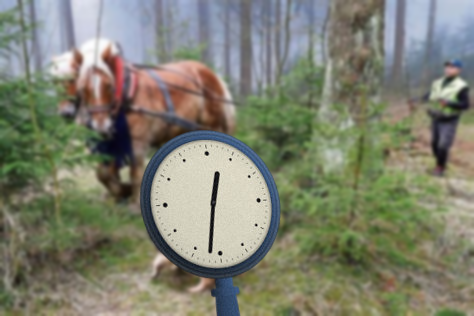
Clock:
12.32
